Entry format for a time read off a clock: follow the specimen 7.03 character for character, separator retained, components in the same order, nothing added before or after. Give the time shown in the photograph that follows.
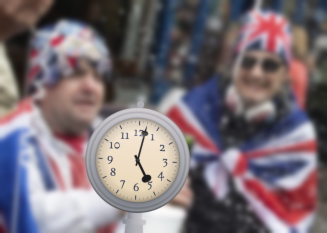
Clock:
5.02
